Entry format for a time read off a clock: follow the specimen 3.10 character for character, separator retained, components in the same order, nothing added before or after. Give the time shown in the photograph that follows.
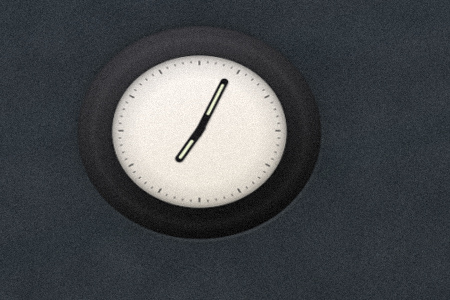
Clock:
7.04
